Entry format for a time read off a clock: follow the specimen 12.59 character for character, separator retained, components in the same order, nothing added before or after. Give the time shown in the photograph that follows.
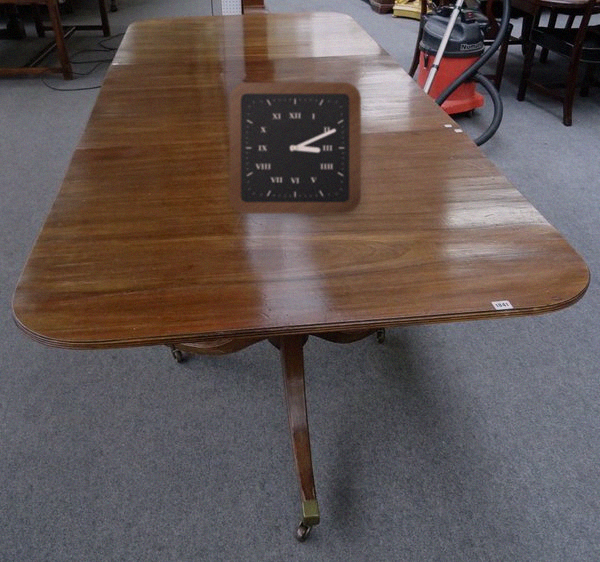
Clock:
3.11
